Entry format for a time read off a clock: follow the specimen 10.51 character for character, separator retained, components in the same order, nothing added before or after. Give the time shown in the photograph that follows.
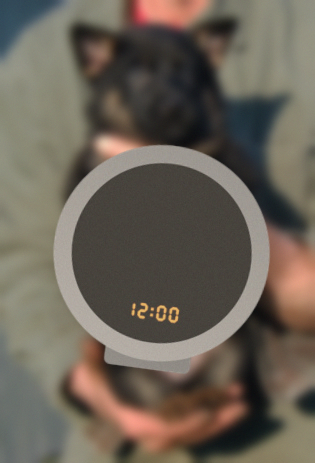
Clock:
12.00
